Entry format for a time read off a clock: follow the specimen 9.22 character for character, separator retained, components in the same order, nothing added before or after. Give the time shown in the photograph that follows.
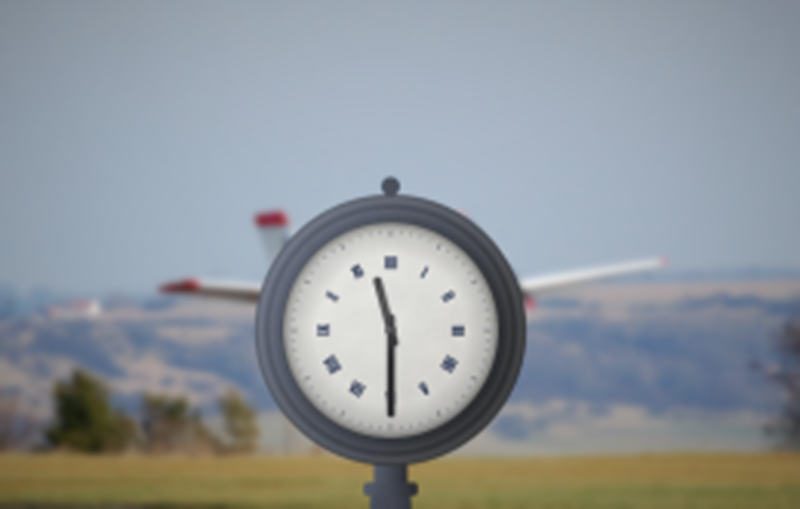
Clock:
11.30
